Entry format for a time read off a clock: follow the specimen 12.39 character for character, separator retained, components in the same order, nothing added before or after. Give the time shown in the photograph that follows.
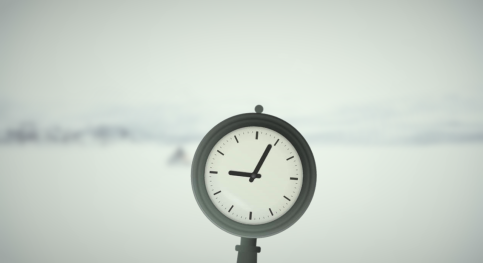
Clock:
9.04
